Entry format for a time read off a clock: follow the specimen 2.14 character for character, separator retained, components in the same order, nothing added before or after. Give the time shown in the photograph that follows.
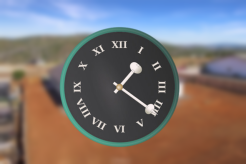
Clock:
1.21
